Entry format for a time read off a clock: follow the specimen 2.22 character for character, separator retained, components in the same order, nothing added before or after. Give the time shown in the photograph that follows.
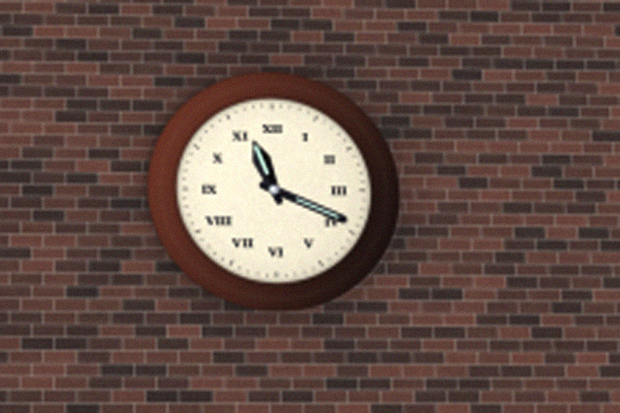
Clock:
11.19
